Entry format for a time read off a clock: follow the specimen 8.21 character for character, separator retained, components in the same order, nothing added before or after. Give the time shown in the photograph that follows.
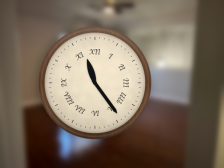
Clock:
11.24
